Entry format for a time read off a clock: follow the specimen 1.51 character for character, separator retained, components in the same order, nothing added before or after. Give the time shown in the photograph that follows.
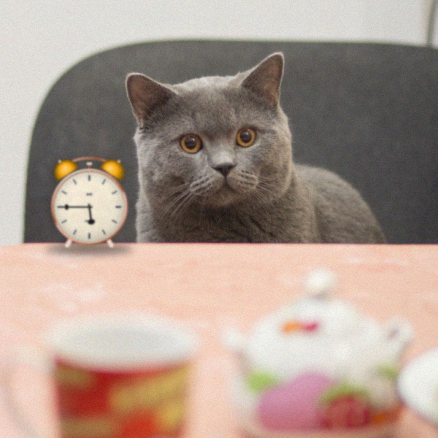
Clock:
5.45
